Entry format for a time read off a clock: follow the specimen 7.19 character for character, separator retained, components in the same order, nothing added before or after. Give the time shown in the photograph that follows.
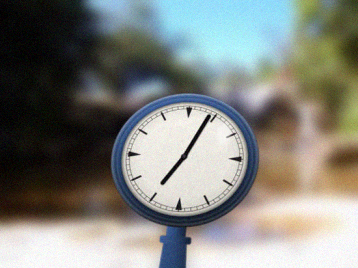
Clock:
7.04
